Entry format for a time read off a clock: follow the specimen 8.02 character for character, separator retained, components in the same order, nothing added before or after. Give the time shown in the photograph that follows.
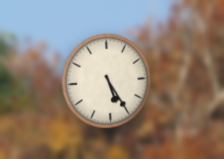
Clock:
5.25
